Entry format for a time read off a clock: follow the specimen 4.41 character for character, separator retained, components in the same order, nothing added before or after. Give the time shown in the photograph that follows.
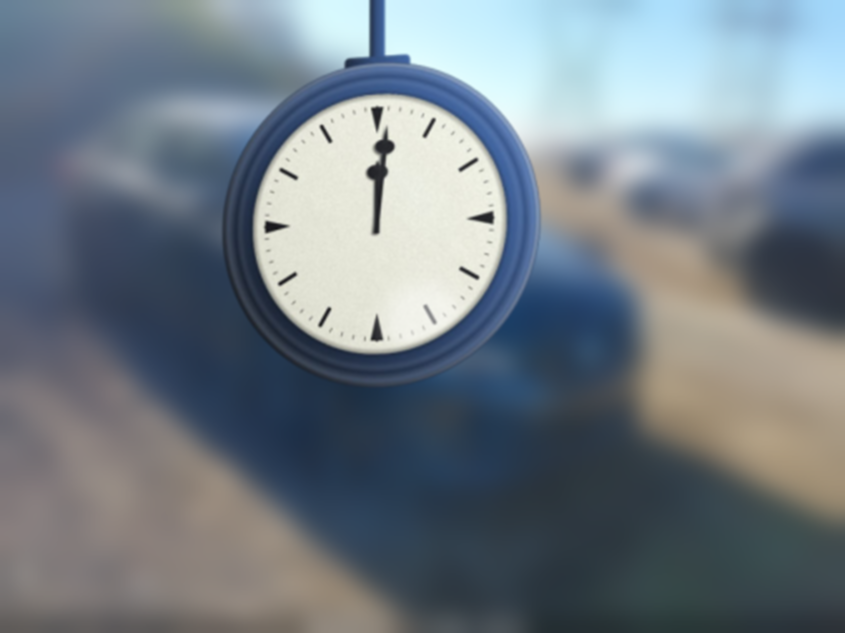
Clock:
12.01
